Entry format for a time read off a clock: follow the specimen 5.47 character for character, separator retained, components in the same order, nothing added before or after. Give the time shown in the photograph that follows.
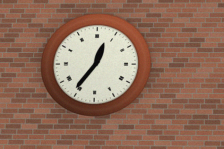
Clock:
12.36
